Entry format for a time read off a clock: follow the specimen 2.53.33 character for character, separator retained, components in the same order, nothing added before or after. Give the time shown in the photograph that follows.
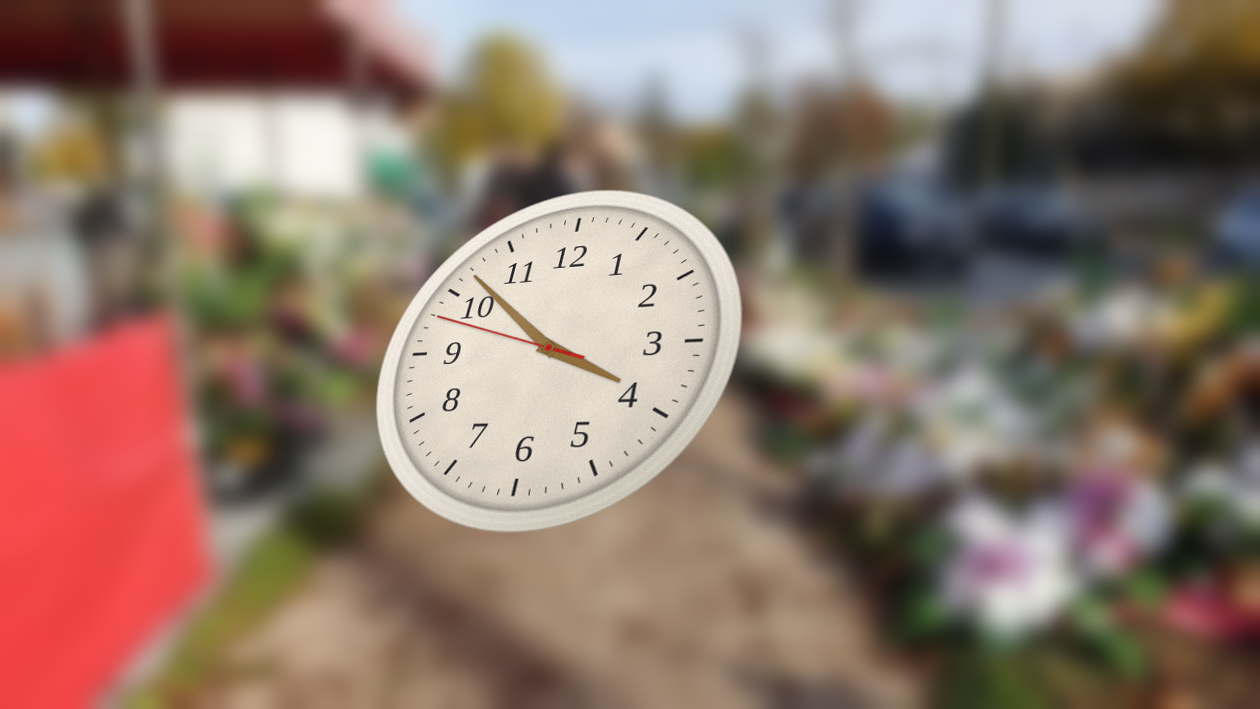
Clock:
3.51.48
